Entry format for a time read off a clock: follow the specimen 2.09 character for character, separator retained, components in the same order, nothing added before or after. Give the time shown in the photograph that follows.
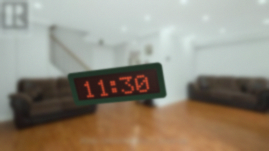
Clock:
11.30
